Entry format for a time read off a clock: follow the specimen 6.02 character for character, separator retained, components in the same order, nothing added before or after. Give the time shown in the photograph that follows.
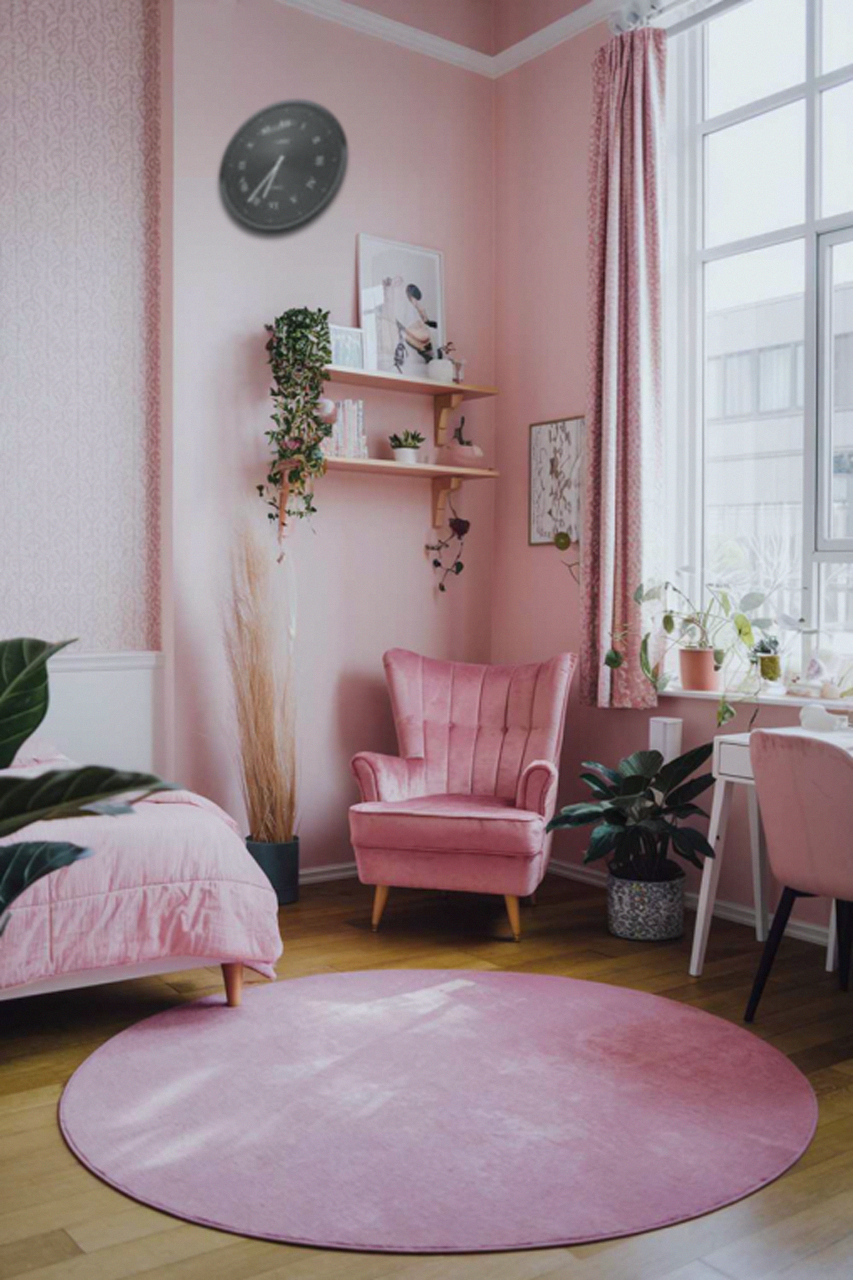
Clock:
6.36
